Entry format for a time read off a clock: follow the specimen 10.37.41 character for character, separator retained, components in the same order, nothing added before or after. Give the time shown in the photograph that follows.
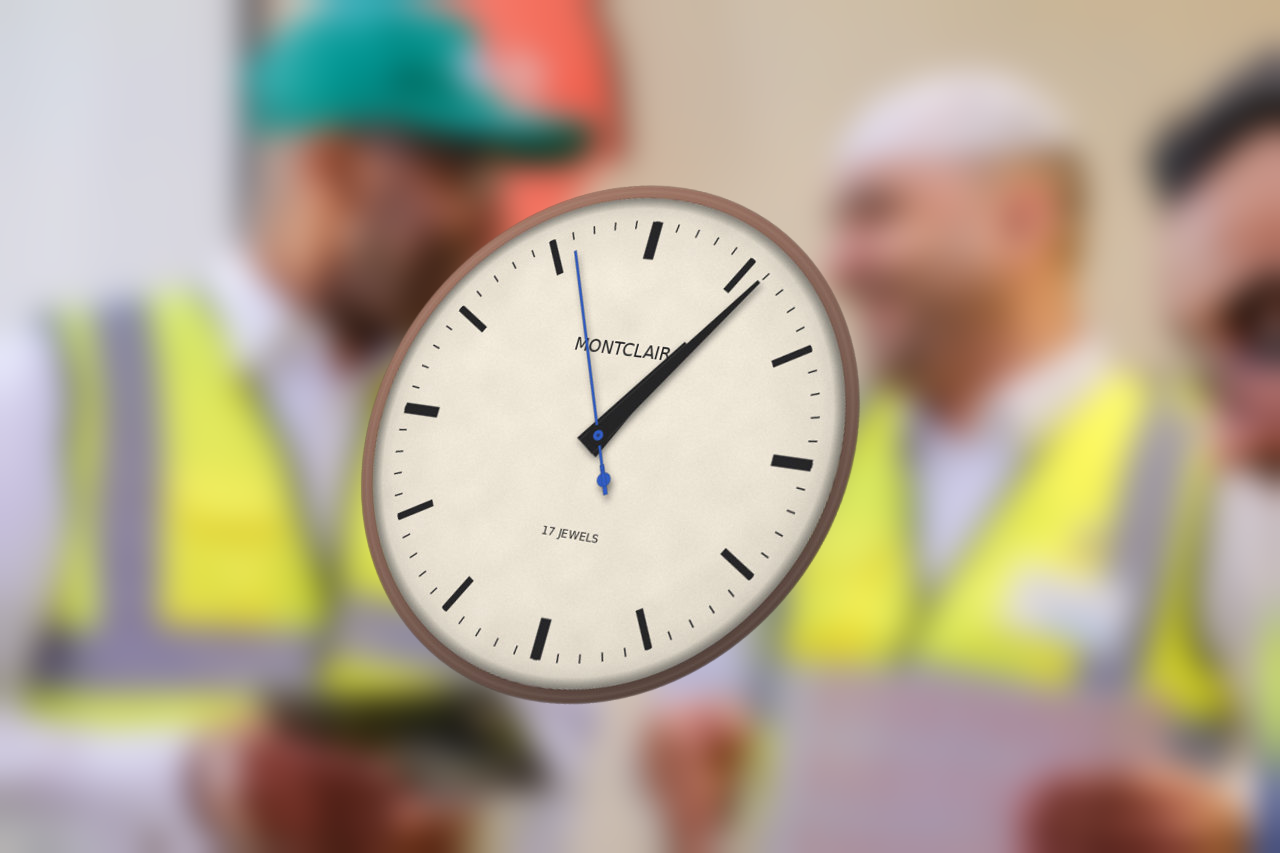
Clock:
1.05.56
